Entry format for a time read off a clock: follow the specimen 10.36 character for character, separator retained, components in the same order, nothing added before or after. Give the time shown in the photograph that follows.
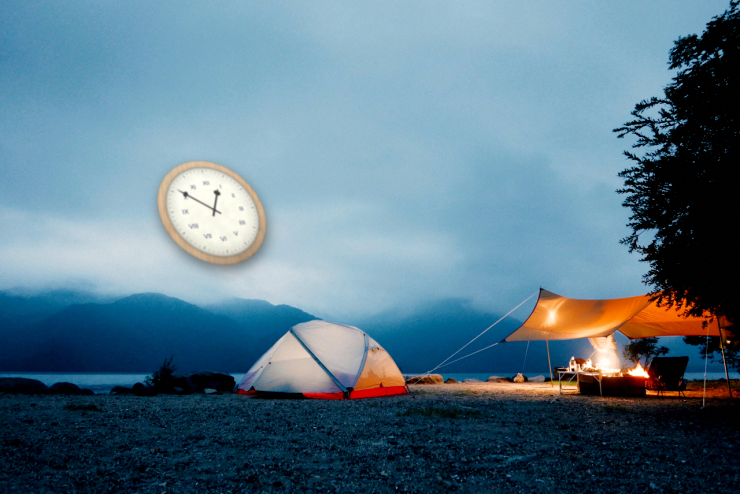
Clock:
12.51
